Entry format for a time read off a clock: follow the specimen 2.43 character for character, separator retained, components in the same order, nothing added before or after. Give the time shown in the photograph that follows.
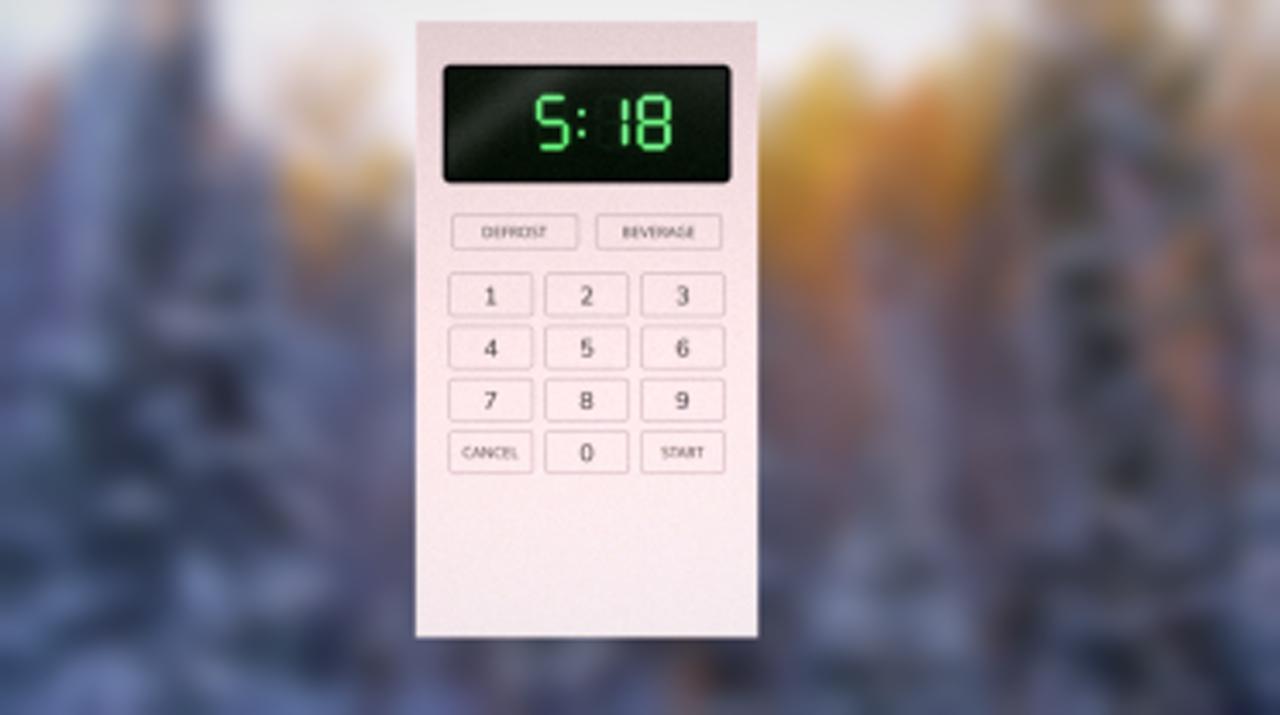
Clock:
5.18
